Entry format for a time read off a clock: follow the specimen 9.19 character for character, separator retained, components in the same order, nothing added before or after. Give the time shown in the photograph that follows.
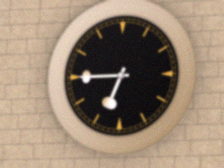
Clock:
6.45
